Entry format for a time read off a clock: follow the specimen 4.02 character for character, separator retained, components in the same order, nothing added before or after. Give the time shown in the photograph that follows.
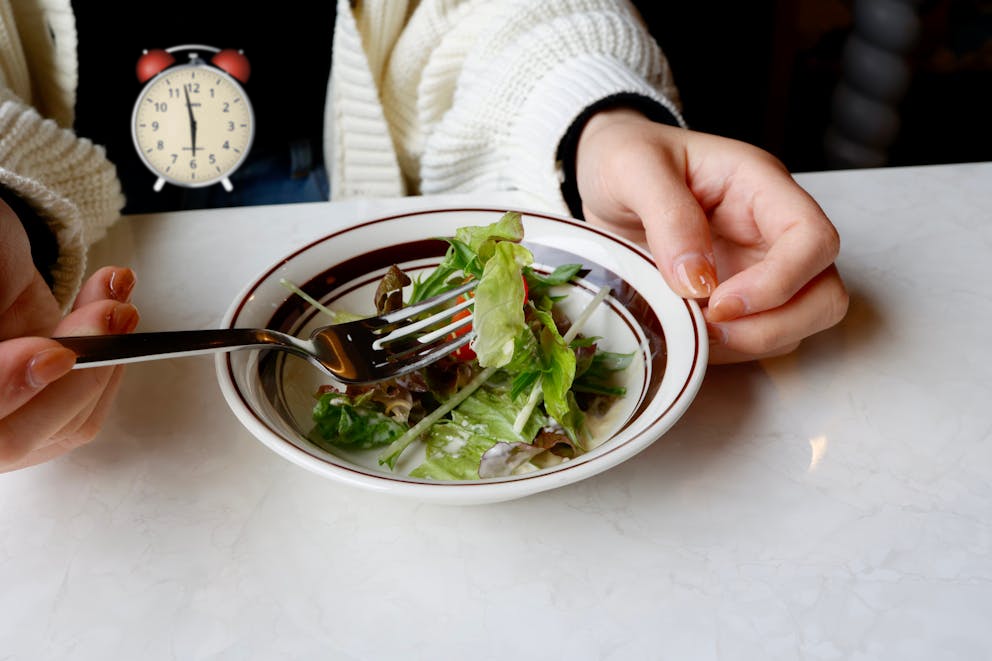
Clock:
5.58
